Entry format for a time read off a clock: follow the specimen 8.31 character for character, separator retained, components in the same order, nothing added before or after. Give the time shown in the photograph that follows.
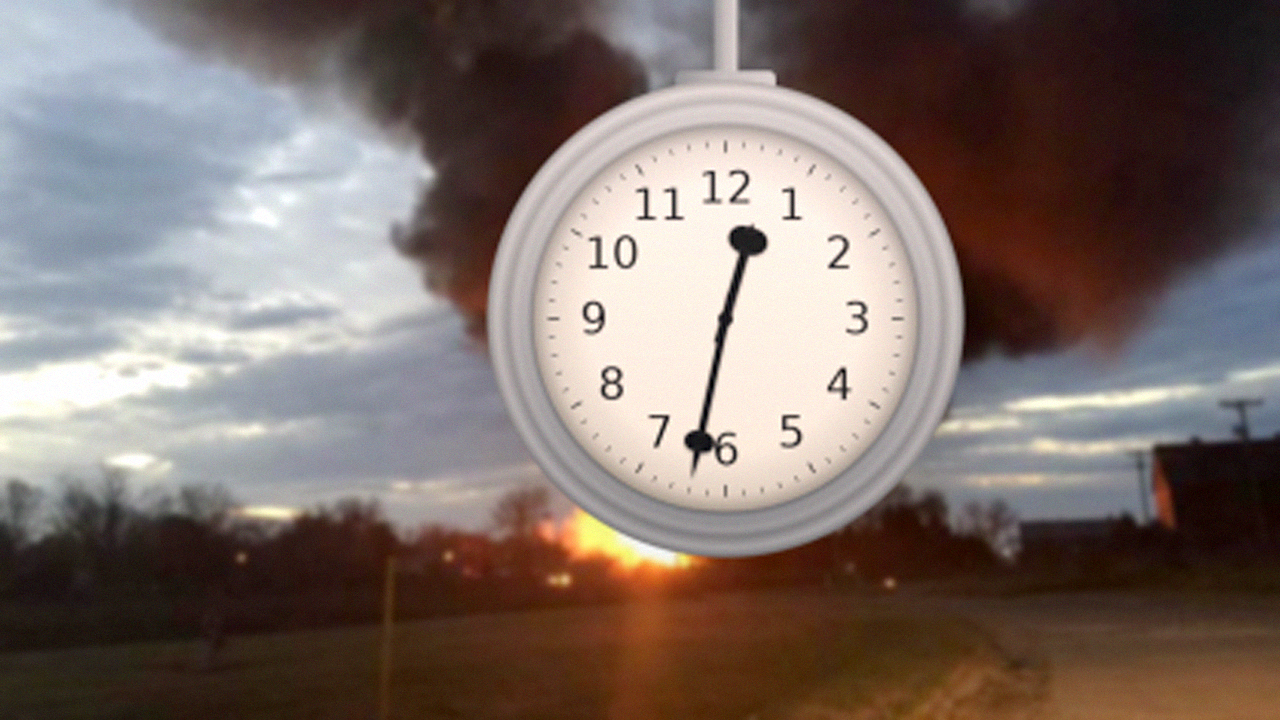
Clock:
12.32
